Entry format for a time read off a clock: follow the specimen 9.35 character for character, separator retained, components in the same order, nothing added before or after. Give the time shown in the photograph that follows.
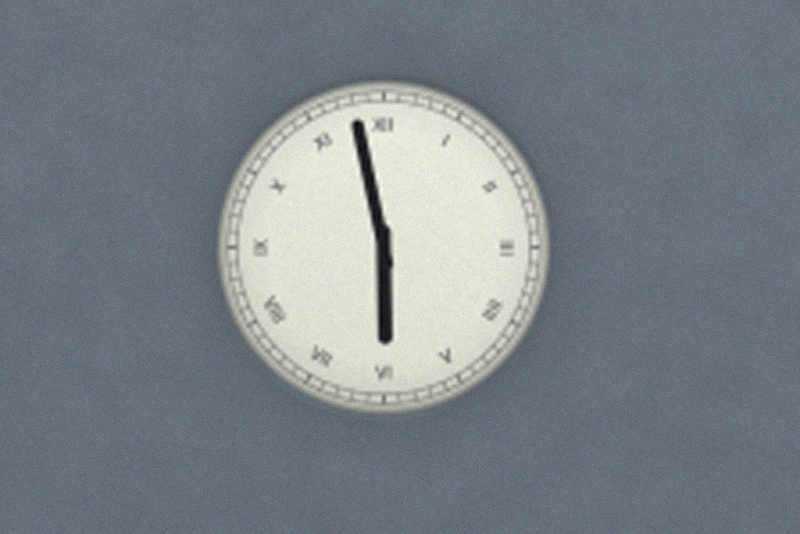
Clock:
5.58
